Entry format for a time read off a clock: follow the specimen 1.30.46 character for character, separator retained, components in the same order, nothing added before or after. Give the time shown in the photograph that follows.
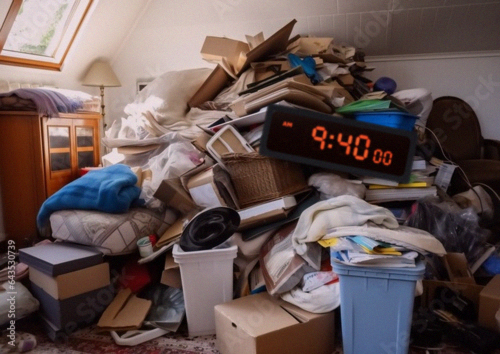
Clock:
9.40.00
